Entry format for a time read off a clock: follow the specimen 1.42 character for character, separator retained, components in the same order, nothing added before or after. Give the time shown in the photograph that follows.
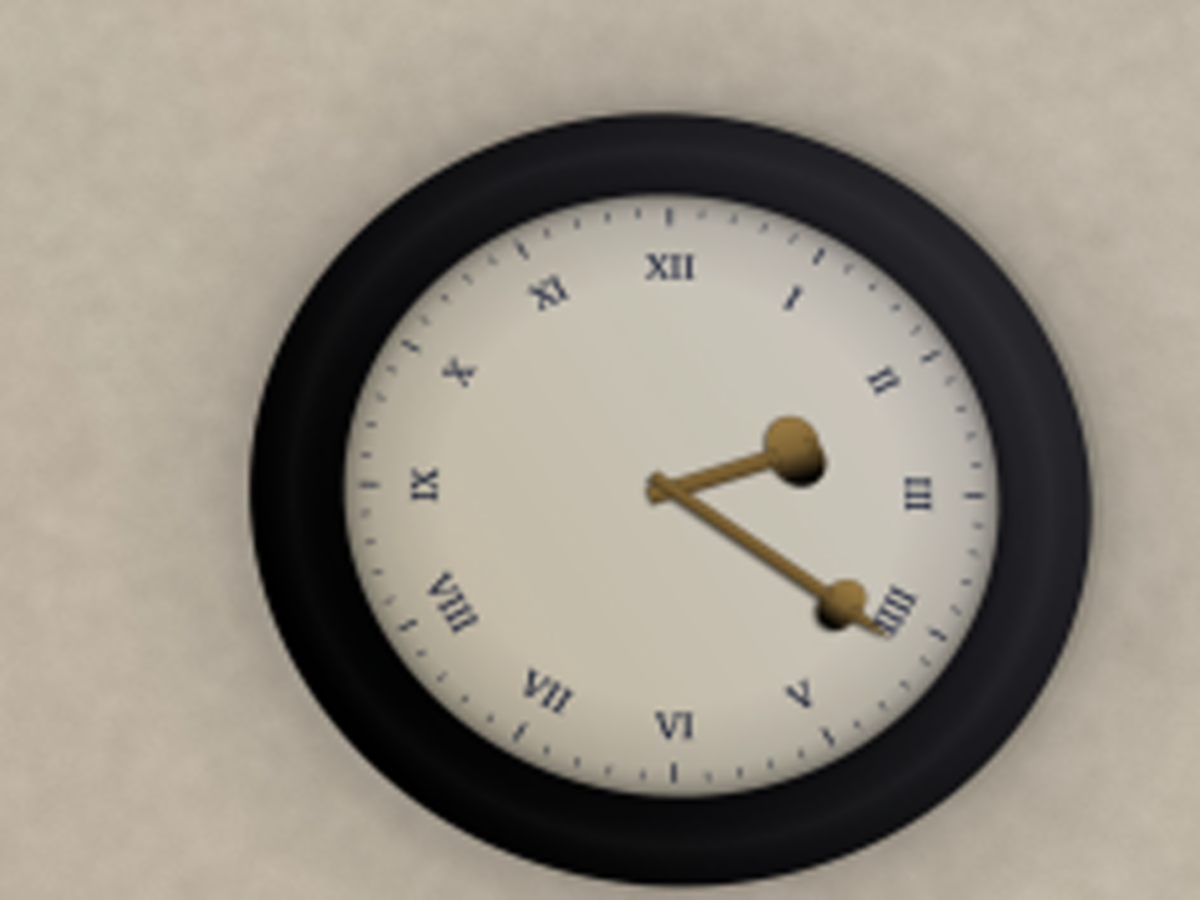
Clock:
2.21
